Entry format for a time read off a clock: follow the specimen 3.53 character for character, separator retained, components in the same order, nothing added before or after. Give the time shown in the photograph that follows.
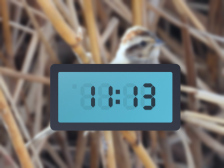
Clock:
11.13
